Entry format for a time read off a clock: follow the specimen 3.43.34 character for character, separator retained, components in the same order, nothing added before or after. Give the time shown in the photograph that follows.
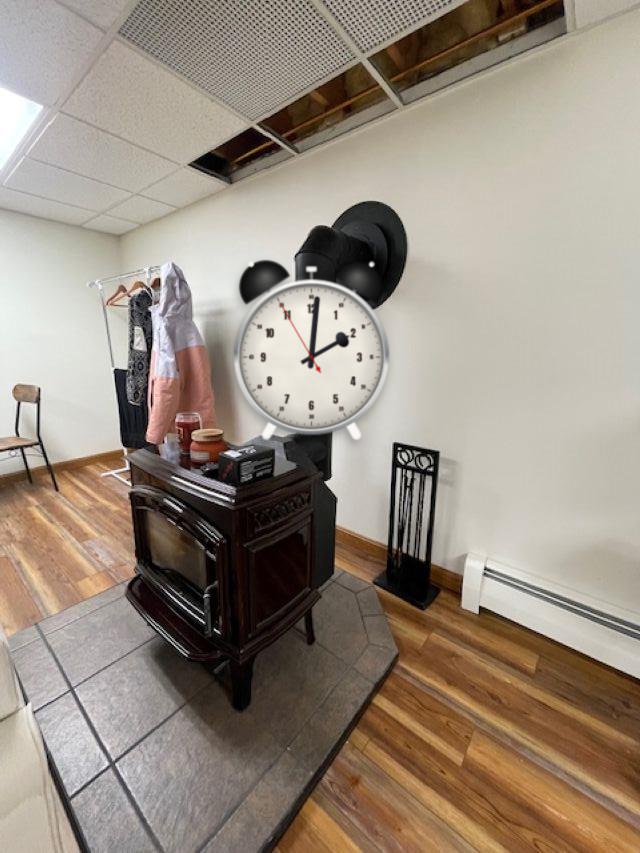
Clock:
2.00.55
